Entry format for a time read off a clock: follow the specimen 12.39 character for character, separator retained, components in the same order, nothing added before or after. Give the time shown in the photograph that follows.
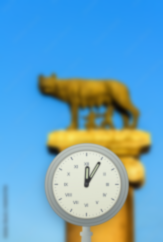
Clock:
12.05
